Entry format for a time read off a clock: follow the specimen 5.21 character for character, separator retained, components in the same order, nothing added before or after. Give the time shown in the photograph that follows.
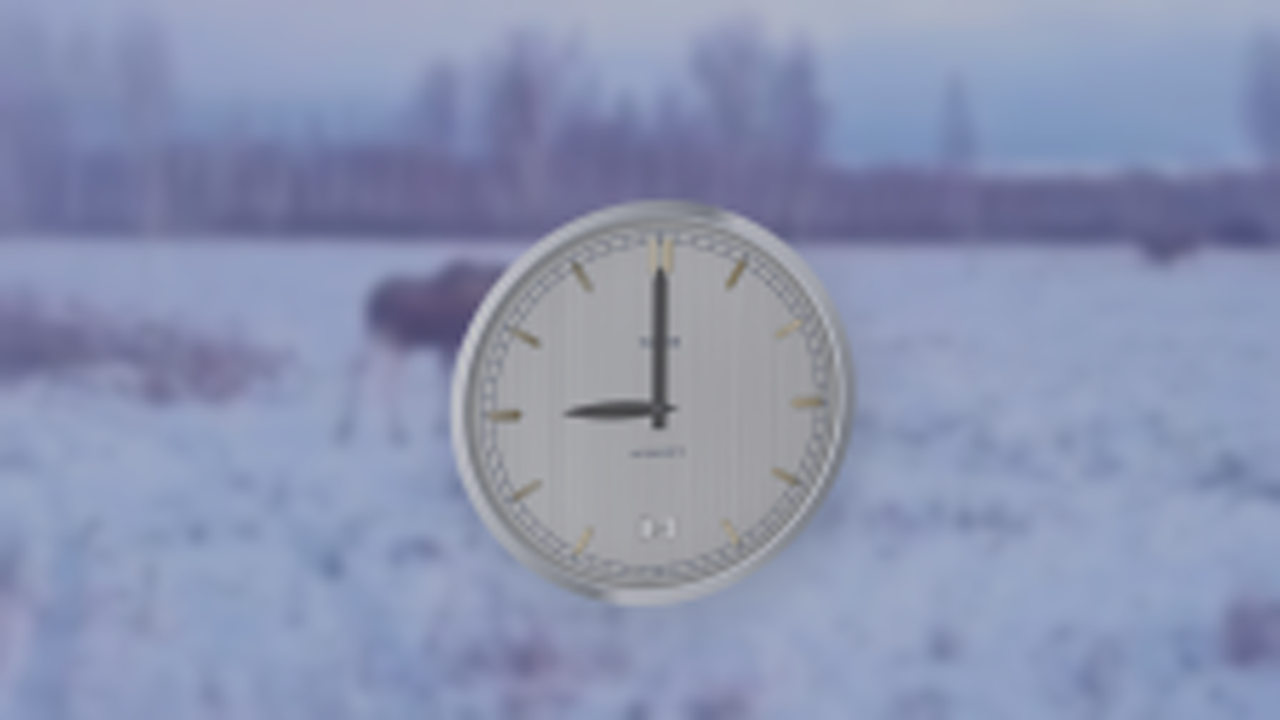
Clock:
9.00
